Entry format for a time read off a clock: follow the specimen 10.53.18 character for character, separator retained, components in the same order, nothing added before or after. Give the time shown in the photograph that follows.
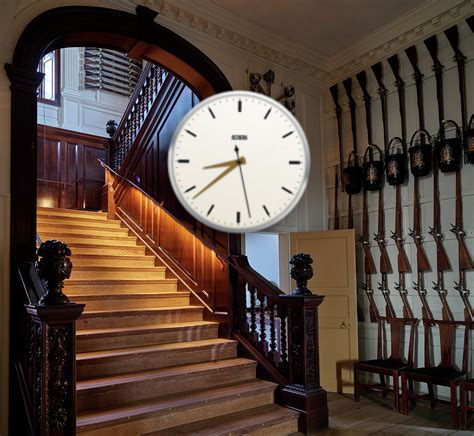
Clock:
8.38.28
